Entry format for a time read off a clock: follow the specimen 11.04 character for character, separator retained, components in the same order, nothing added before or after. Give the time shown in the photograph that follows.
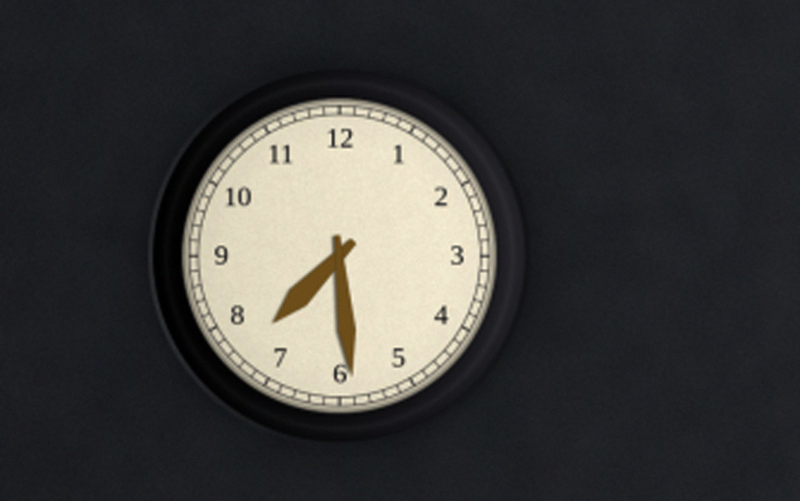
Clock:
7.29
